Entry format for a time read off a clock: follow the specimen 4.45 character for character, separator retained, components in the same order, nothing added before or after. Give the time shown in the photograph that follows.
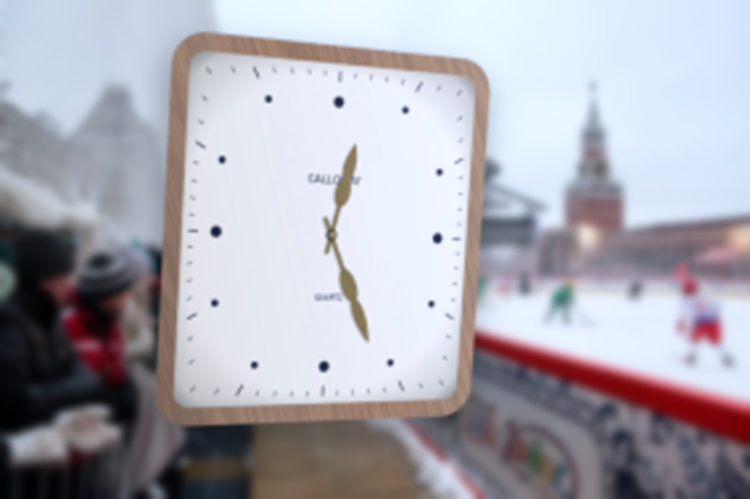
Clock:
12.26
